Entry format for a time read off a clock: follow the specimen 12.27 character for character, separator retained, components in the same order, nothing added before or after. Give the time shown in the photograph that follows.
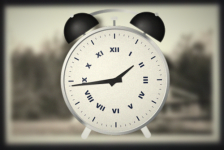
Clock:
1.44
